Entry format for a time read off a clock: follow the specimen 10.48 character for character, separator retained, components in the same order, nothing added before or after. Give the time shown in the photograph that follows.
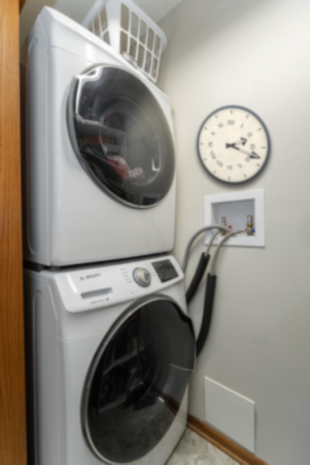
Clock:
2.18
